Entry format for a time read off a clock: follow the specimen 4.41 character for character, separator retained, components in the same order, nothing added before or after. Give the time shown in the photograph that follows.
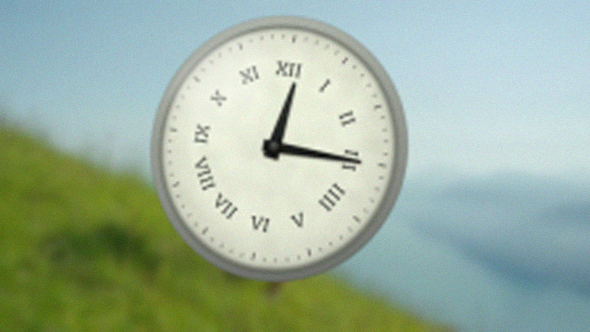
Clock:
12.15
